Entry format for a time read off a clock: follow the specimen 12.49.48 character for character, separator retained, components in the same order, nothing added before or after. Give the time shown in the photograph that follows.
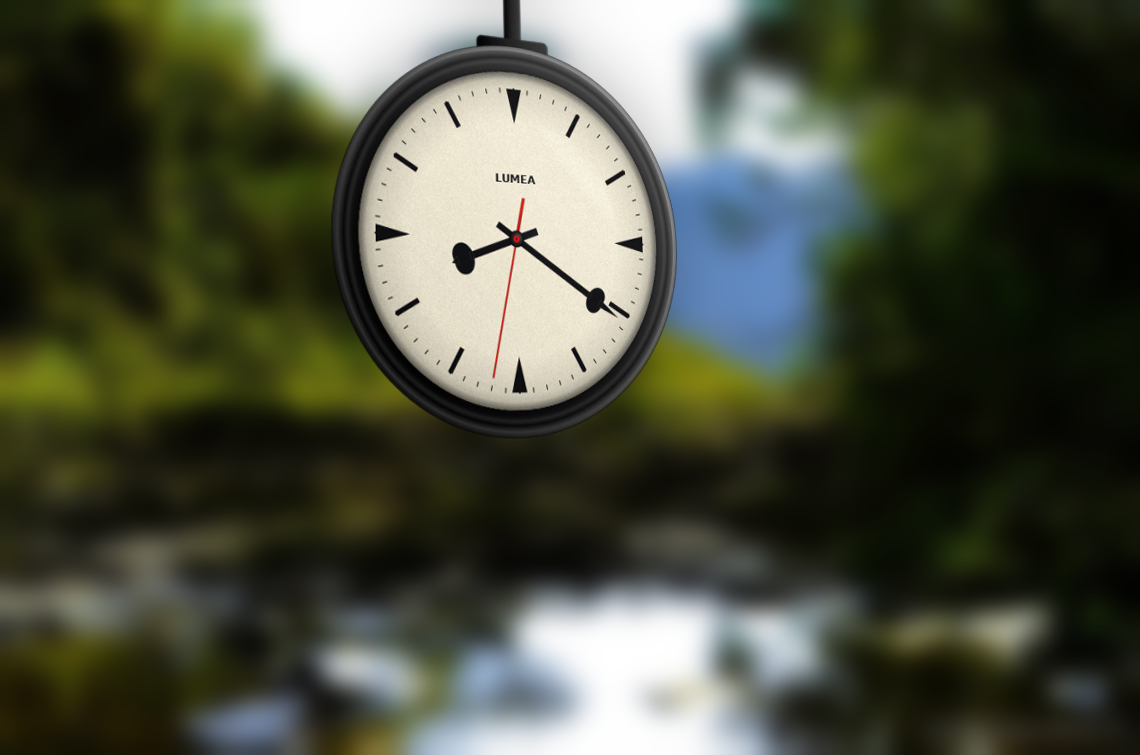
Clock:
8.20.32
